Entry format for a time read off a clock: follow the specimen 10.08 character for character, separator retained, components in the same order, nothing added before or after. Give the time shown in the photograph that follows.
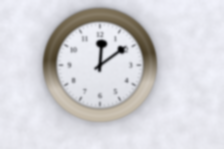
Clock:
12.09
